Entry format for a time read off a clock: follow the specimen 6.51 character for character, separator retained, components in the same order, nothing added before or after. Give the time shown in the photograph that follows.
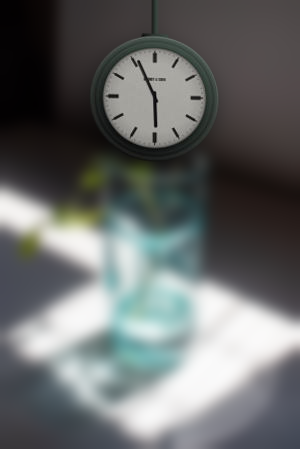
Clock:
5.56
